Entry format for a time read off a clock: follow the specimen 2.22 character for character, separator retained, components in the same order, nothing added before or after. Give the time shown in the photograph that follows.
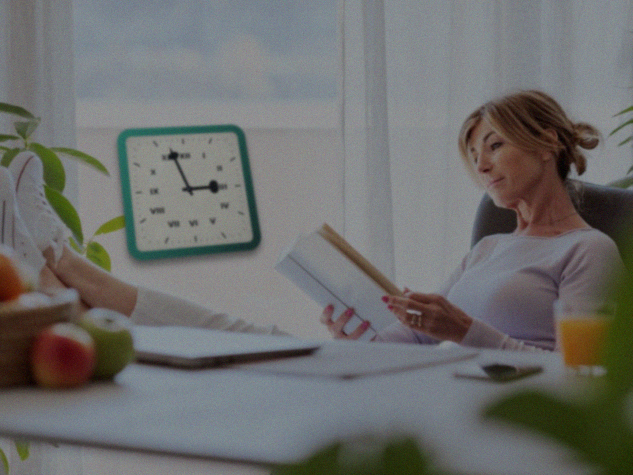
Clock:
2.57
